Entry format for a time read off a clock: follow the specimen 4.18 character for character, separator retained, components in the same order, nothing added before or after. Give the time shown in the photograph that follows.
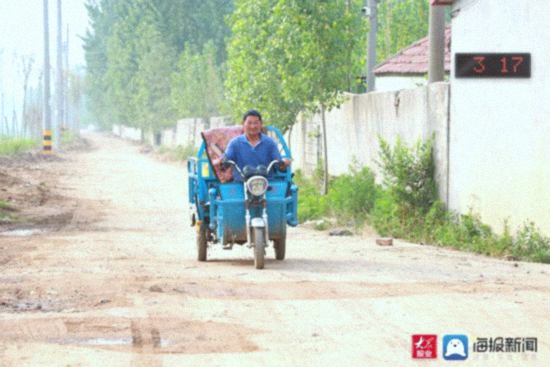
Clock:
3.17
